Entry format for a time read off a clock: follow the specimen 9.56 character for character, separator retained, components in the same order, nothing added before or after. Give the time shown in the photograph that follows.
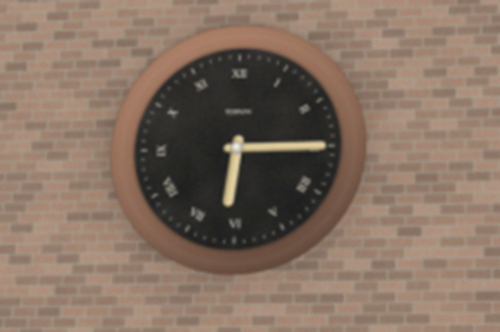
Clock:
6.15
